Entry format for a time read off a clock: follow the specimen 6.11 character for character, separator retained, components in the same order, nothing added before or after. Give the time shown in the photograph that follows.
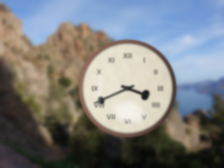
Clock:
3.41
